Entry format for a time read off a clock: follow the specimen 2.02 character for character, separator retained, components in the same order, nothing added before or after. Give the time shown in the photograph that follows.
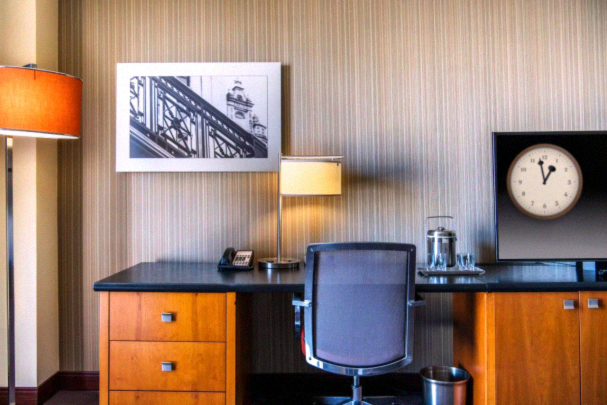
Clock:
12.58
